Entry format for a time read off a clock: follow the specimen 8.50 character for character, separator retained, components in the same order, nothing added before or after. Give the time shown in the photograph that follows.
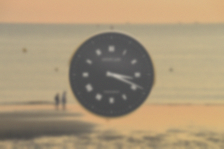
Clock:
3.19
